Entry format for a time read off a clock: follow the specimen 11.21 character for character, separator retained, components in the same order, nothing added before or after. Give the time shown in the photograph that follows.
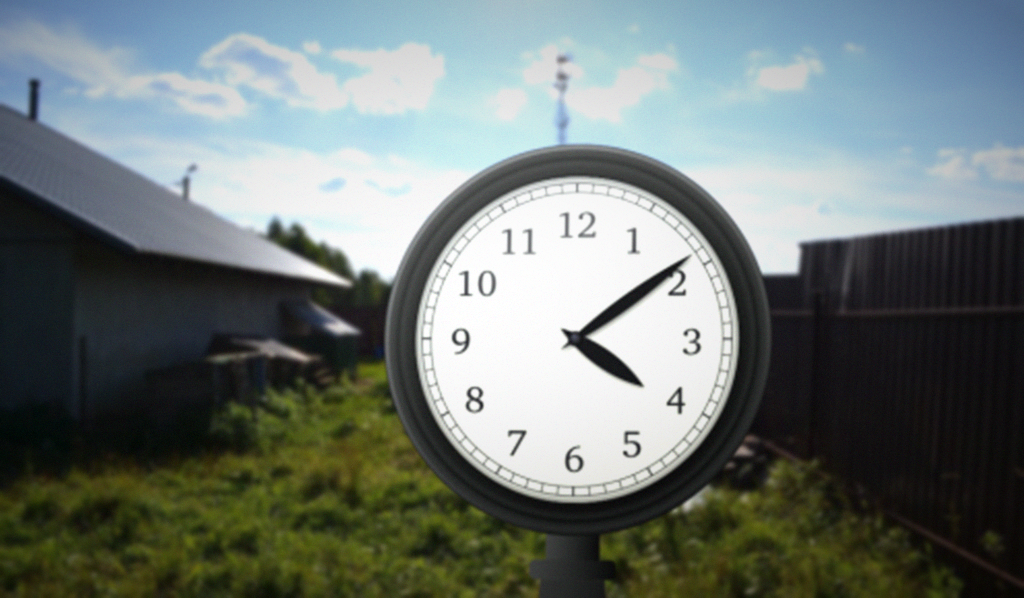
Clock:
4.09
